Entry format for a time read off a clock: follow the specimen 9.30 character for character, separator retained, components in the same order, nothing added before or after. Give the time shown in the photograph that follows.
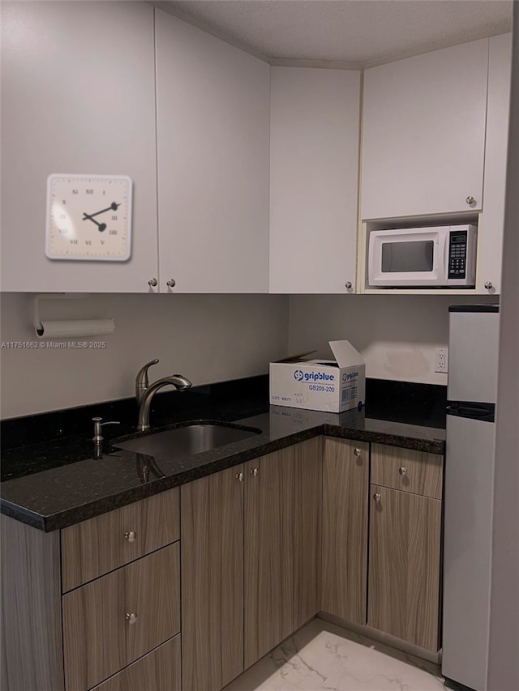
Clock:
4.11
